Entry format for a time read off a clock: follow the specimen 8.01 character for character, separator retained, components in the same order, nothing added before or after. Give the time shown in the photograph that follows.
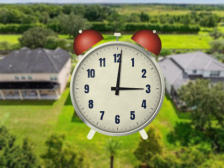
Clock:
3.01
